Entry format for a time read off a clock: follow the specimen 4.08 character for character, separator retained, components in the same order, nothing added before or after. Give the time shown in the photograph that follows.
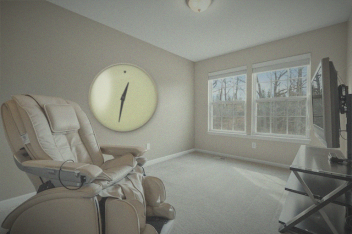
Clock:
12.31
